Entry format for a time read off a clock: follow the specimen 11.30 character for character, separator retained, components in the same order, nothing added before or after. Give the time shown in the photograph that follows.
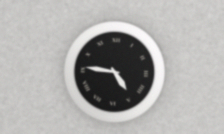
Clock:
4.46
